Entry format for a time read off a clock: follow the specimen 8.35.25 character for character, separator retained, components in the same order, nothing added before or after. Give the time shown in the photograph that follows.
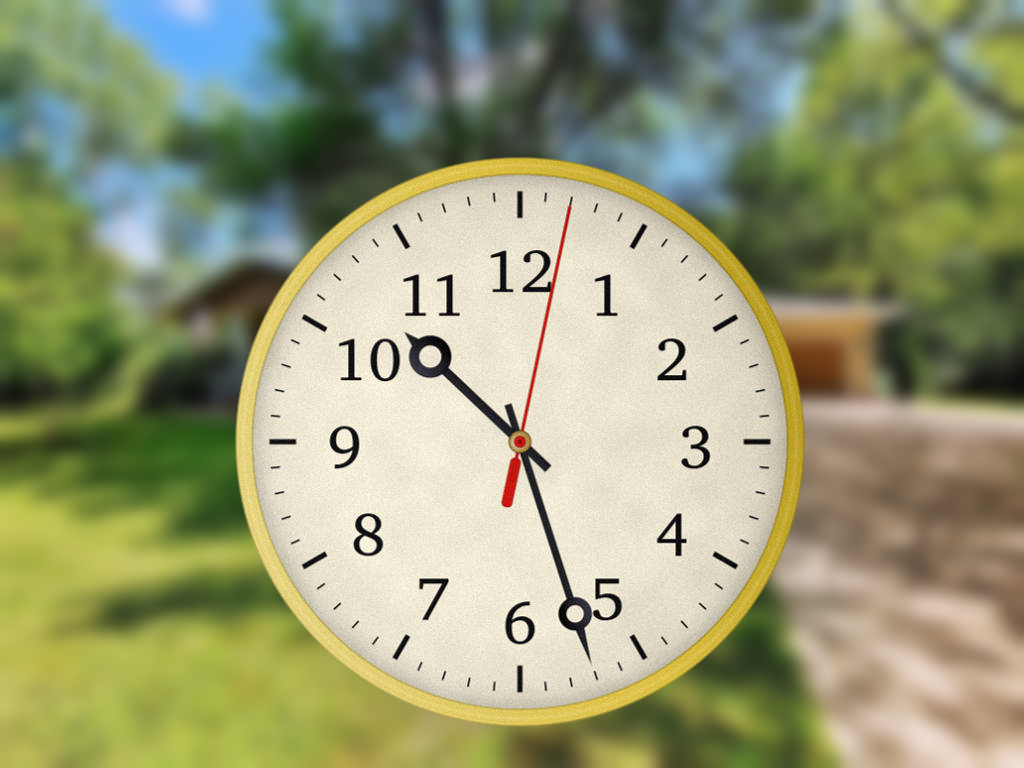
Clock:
10.27.02
